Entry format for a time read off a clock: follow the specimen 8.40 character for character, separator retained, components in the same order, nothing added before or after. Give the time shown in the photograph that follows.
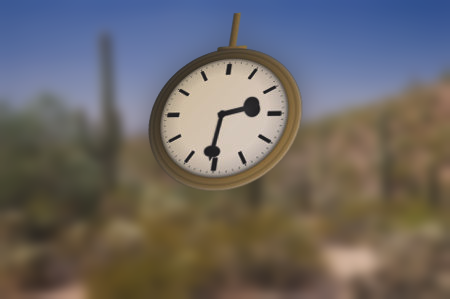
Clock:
2.31
